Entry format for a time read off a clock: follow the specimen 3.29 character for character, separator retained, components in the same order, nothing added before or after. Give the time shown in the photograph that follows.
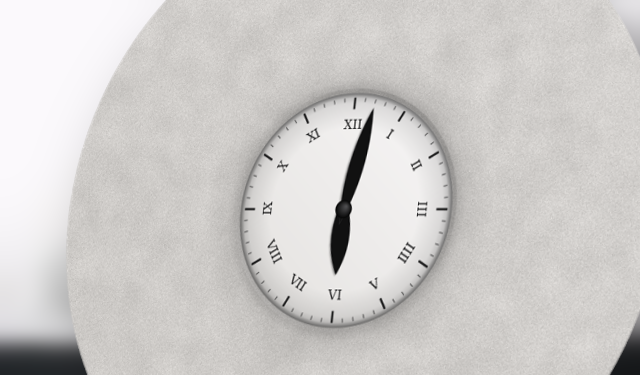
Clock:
6.02
